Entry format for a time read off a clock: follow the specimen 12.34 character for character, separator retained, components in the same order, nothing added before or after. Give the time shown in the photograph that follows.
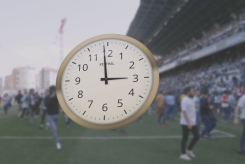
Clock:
2.59
